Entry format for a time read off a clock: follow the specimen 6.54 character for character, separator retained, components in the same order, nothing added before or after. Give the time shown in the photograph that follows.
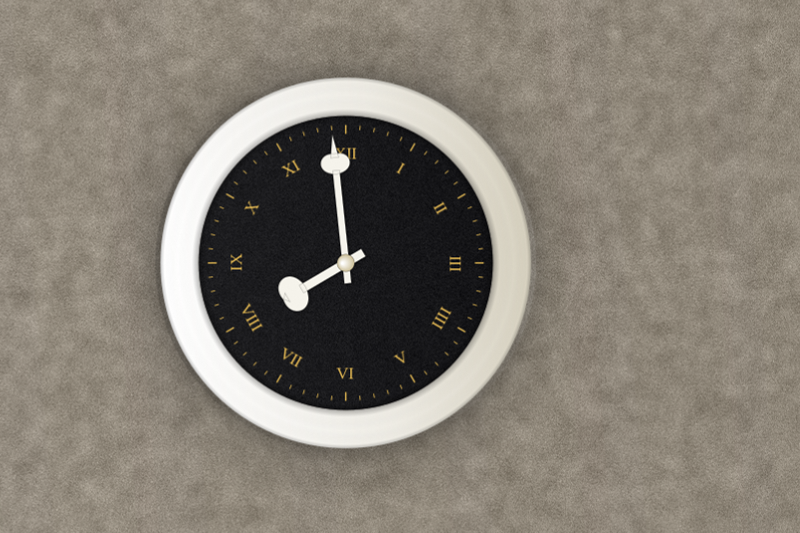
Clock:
7.59
